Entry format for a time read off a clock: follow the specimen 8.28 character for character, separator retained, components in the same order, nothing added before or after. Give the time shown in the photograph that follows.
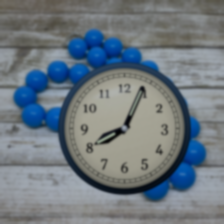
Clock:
8.04
